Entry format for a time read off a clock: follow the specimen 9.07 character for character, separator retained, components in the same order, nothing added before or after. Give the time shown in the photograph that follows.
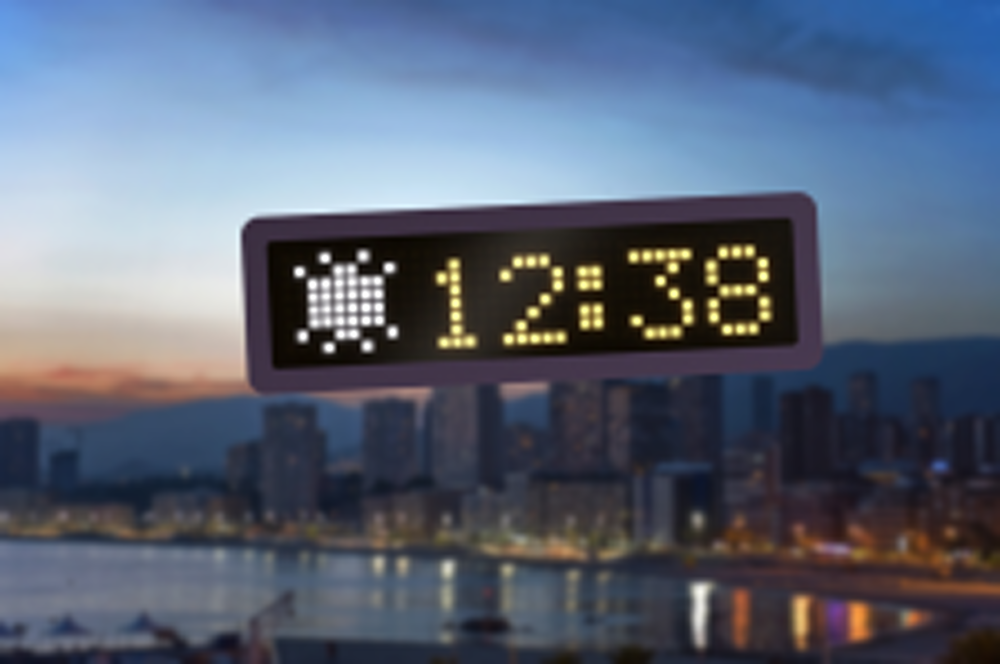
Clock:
12.38
